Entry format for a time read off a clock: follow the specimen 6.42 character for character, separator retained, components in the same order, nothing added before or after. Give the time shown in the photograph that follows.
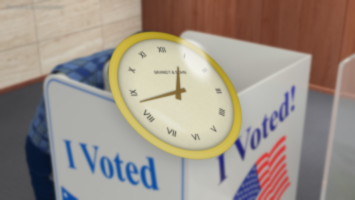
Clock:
12.43
